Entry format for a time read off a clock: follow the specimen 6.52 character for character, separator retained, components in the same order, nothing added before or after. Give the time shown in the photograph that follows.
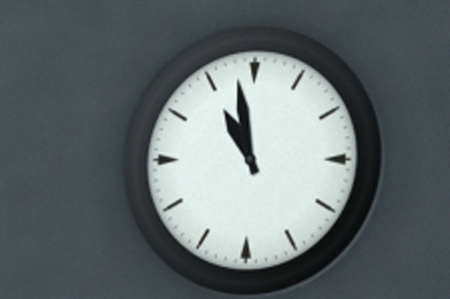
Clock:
10.58
